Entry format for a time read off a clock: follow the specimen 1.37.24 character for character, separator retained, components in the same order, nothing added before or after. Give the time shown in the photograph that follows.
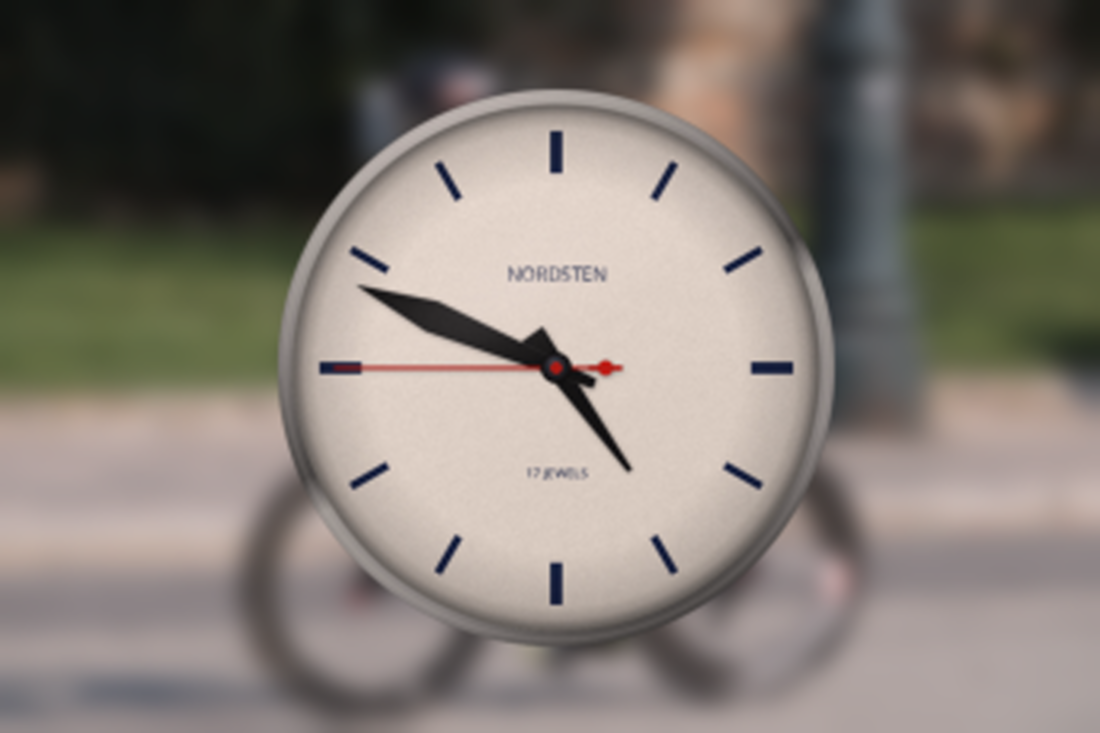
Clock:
4.48.45
